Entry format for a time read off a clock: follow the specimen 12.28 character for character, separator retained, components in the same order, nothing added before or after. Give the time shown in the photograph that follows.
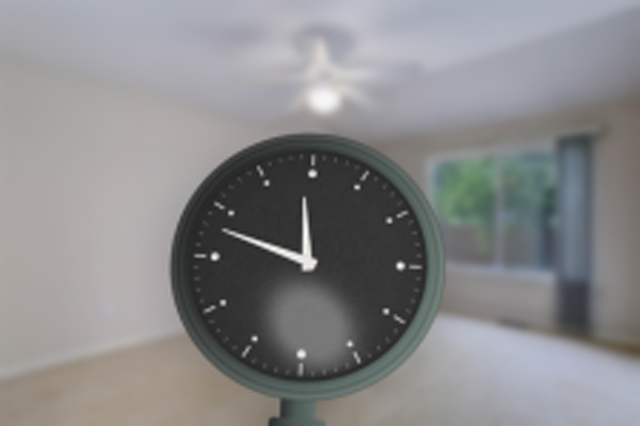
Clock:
11.48
